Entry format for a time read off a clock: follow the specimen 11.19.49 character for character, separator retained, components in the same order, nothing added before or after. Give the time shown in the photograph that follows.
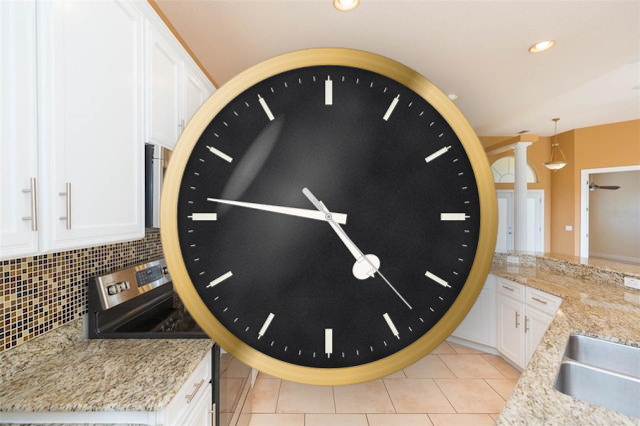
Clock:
4.46.23
